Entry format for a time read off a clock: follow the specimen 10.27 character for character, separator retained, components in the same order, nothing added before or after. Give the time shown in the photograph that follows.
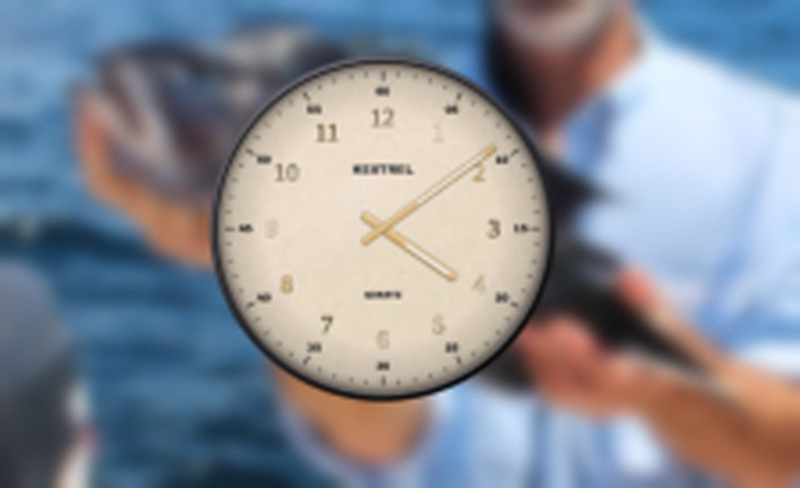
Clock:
4.09
